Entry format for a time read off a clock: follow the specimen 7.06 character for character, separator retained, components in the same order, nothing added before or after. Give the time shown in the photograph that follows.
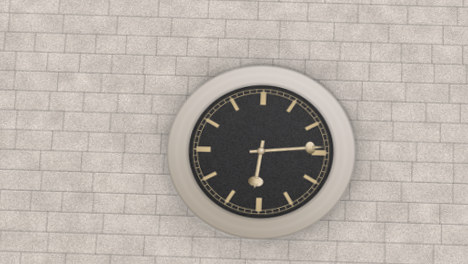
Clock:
6.14
